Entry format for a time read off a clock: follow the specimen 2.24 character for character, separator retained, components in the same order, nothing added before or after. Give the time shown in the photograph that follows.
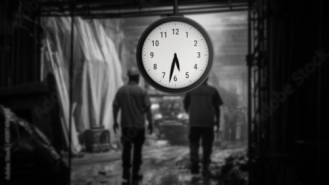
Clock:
5.32
